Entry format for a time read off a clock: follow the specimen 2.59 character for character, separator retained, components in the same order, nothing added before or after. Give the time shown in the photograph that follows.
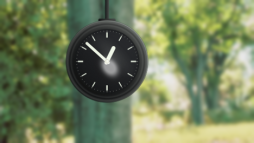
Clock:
12.52
